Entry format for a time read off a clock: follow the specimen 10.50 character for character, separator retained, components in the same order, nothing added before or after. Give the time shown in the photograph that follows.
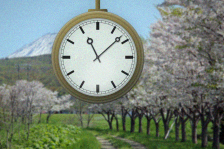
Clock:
11.08
